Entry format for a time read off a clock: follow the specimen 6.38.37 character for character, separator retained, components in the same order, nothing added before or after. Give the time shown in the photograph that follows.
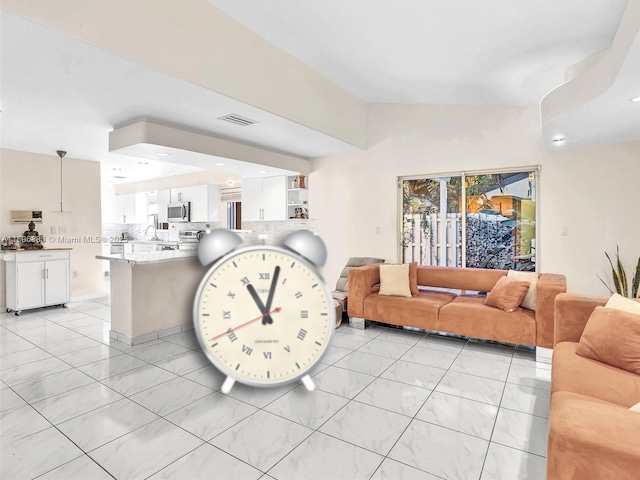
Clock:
11.02.41
